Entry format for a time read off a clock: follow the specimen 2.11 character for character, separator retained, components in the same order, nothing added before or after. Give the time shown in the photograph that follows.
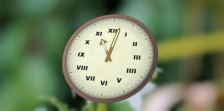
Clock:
11.02
